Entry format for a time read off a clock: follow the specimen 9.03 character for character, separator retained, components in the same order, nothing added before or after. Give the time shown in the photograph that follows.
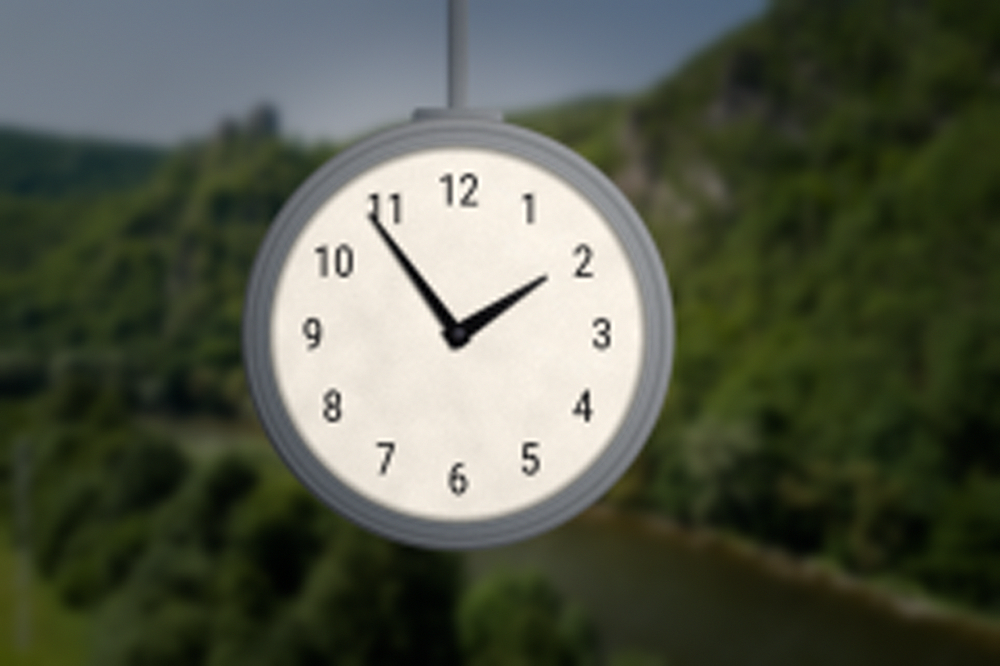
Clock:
1.54
